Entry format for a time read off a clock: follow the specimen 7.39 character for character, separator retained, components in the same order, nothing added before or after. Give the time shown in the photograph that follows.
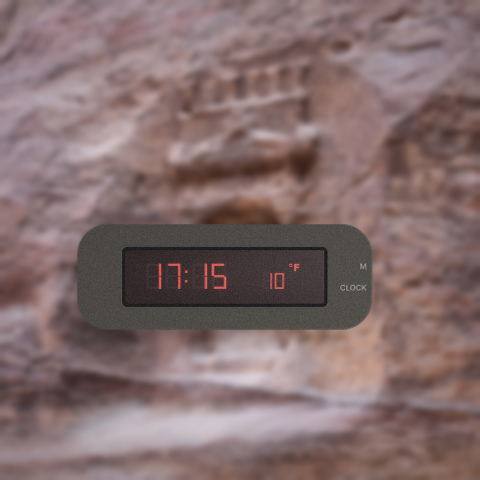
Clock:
17.15
